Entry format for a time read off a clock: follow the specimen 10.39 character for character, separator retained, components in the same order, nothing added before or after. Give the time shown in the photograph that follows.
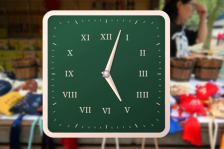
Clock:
5.03
